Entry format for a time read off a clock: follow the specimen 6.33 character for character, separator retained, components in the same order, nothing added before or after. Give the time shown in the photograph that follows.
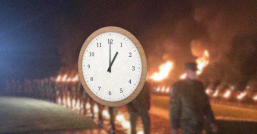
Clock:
1.00
